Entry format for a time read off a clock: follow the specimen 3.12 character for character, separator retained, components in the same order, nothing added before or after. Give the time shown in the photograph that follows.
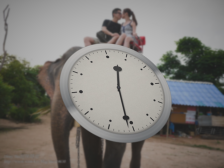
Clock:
12.31
